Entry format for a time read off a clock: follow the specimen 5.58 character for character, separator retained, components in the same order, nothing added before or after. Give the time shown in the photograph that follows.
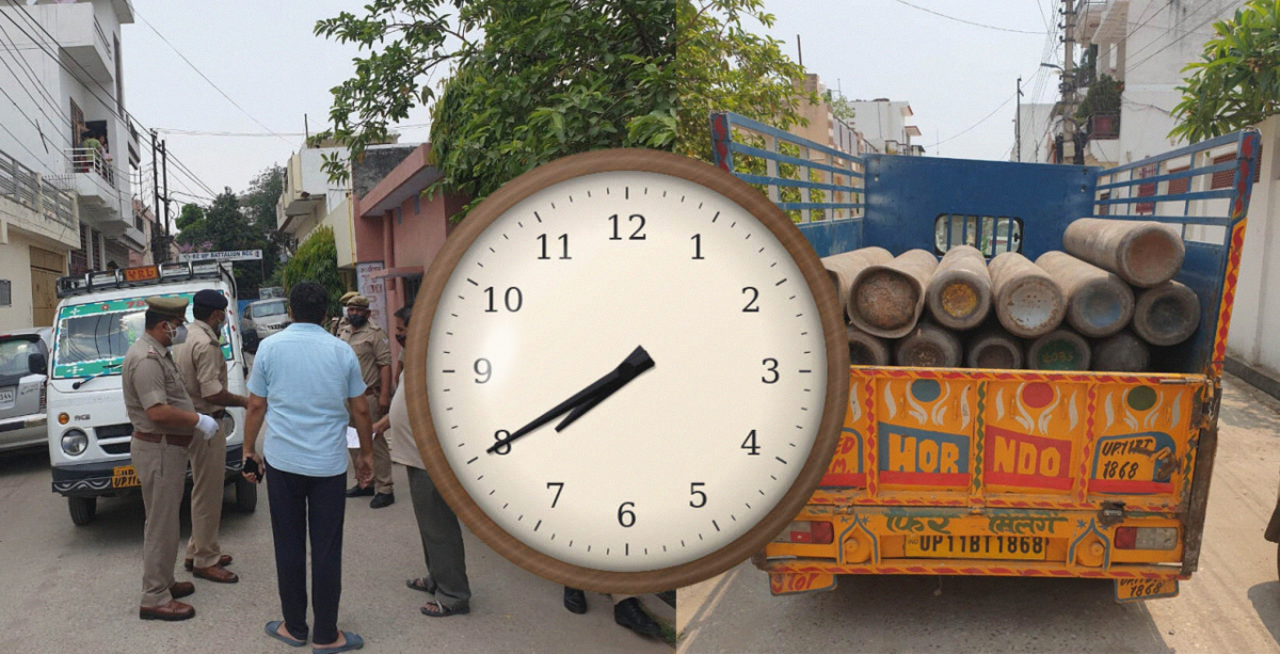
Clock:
7.40
